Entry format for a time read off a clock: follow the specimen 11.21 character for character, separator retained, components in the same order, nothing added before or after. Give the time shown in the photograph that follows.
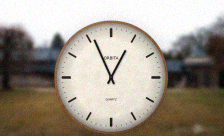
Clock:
12.56
